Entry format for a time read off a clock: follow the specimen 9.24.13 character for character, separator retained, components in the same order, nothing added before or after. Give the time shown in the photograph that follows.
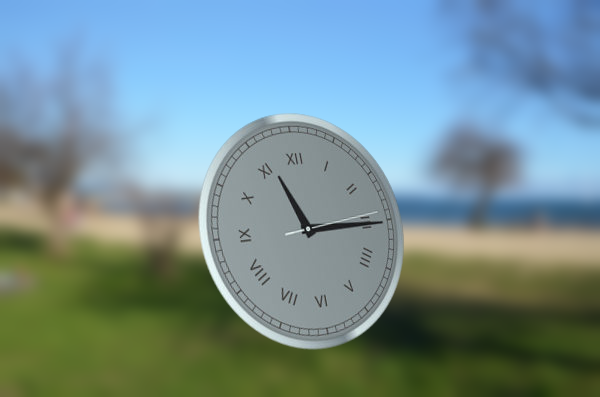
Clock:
11.15.14
